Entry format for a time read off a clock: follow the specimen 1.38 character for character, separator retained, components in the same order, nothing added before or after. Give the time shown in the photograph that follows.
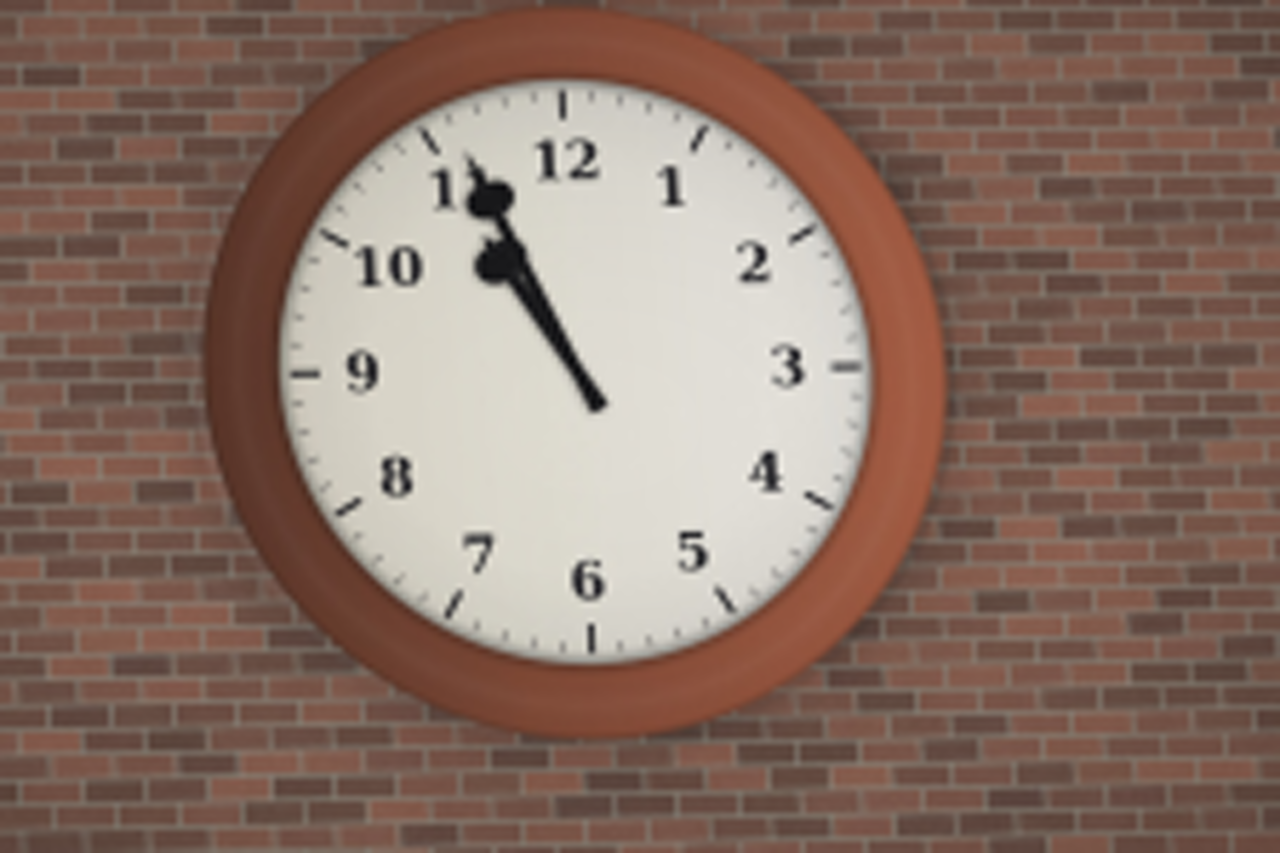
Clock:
10.56
